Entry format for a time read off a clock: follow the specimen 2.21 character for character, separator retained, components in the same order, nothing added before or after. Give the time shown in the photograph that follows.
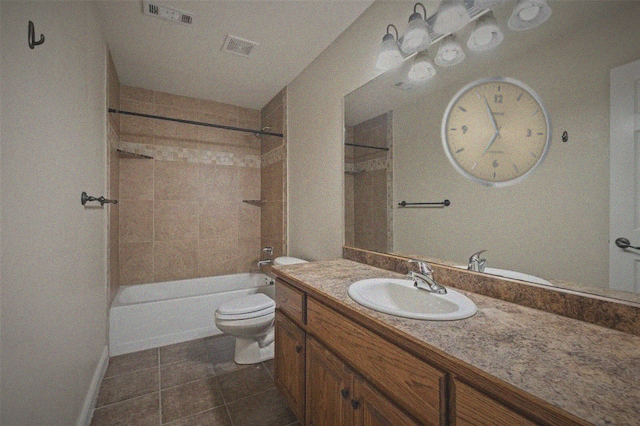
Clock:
6.56
